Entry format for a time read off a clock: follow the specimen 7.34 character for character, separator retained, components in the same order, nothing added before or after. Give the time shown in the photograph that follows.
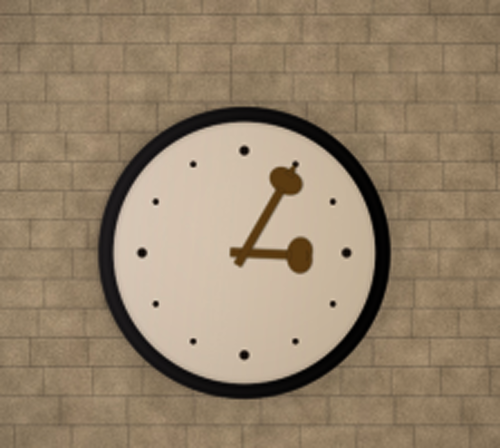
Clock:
3.05
